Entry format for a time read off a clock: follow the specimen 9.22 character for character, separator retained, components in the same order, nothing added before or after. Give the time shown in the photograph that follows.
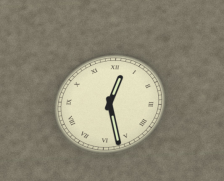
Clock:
12.27
